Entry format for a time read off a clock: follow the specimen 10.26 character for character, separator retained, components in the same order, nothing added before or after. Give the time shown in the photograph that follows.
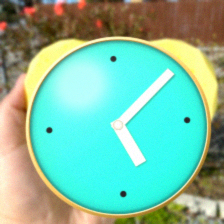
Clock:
5.08
